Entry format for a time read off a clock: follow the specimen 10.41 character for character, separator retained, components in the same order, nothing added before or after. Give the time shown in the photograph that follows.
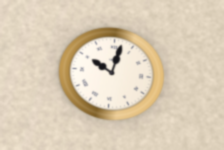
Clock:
10.02
